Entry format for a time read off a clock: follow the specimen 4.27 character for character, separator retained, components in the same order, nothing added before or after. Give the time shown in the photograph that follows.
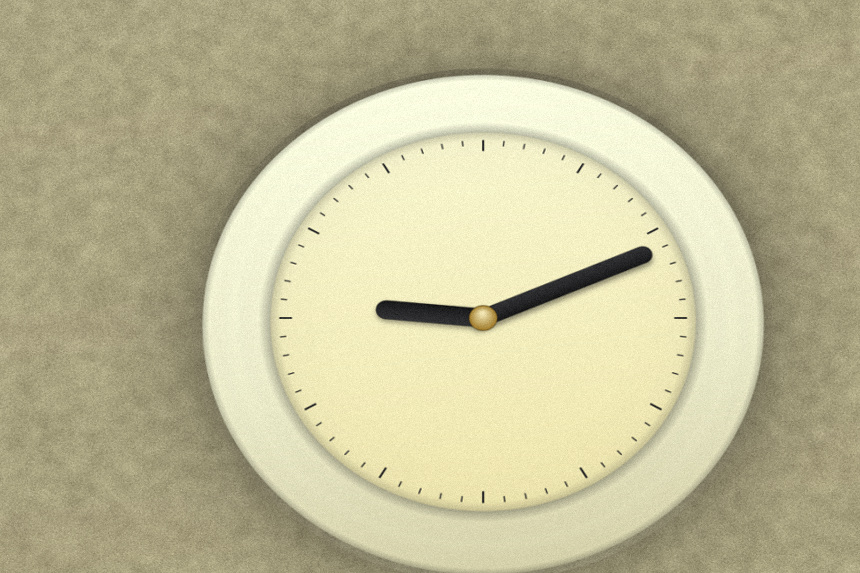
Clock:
9.11
